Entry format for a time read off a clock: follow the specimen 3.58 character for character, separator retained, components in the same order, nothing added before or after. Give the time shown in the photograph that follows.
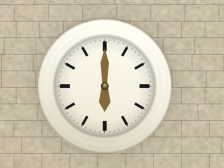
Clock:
6.00
